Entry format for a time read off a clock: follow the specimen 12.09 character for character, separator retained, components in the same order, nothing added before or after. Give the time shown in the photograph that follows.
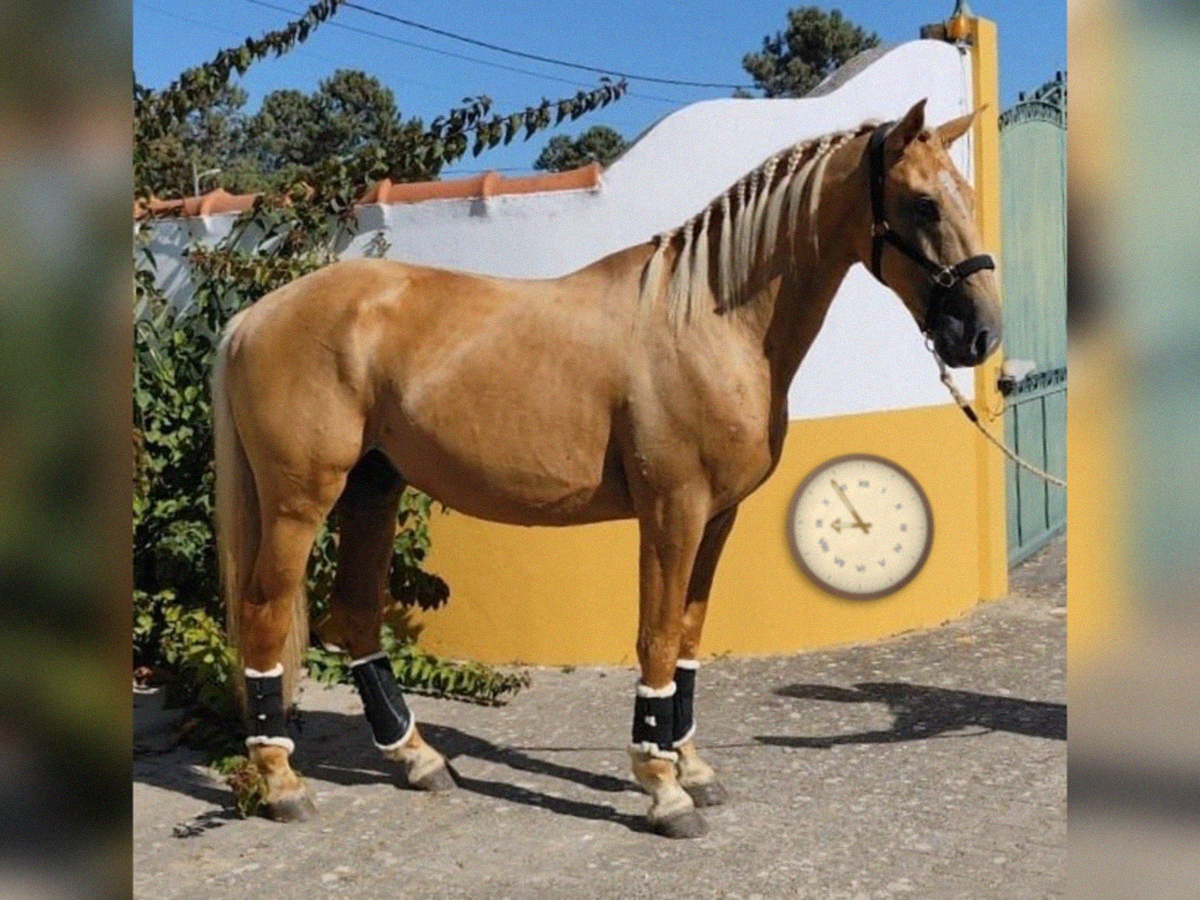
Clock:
8.54
